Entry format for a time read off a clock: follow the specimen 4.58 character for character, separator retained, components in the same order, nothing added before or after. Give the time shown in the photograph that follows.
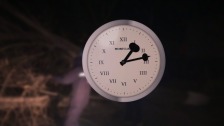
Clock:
1.13
